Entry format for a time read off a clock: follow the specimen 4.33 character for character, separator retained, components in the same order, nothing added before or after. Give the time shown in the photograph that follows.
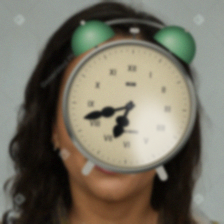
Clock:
6.42
